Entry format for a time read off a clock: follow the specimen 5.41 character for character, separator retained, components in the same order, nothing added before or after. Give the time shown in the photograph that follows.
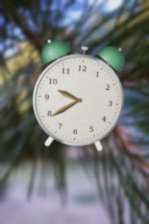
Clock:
9.39
